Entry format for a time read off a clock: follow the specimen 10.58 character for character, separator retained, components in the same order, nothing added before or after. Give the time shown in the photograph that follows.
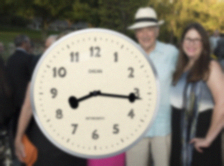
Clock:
8.16
